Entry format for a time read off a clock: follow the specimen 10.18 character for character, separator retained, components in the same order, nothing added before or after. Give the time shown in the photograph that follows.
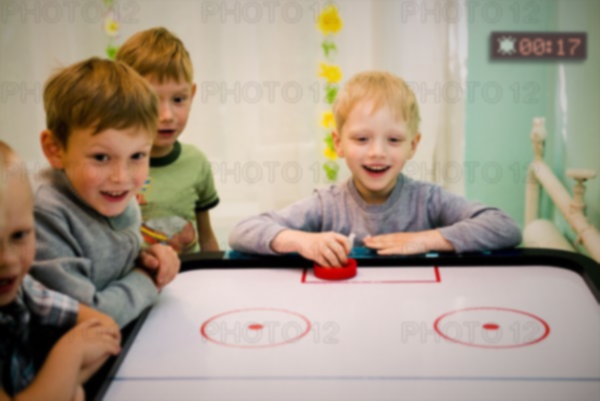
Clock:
0.17
